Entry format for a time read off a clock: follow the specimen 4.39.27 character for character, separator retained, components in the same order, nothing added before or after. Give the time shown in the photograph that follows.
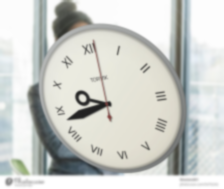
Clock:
9.43.01
